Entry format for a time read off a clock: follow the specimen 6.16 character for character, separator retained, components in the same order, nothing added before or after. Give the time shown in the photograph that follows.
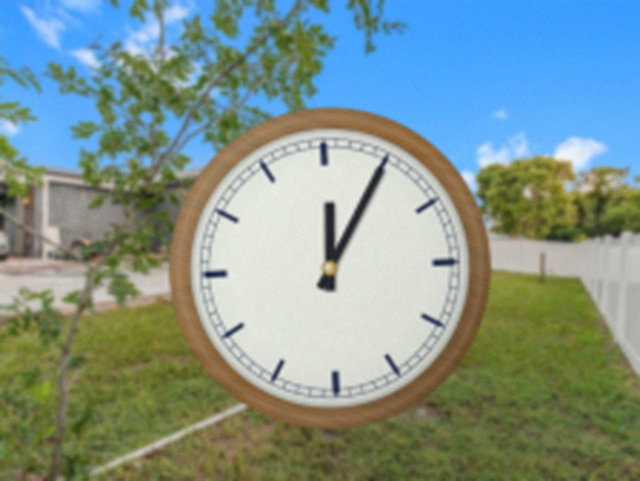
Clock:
12.05
